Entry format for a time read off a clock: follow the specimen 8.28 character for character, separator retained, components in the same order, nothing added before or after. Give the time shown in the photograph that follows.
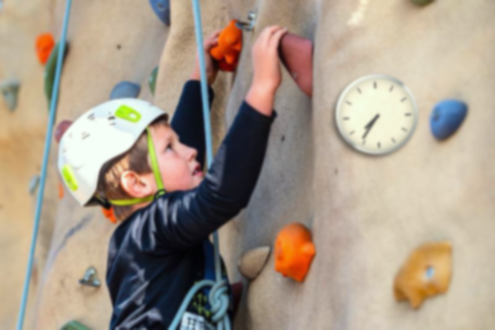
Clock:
7.36
